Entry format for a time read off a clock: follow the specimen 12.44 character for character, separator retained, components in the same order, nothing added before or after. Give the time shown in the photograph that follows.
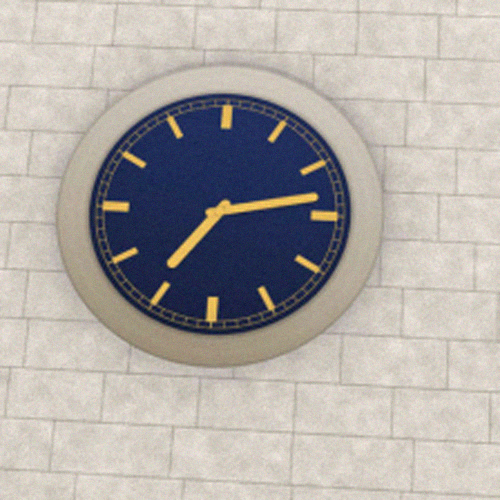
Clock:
7.13
